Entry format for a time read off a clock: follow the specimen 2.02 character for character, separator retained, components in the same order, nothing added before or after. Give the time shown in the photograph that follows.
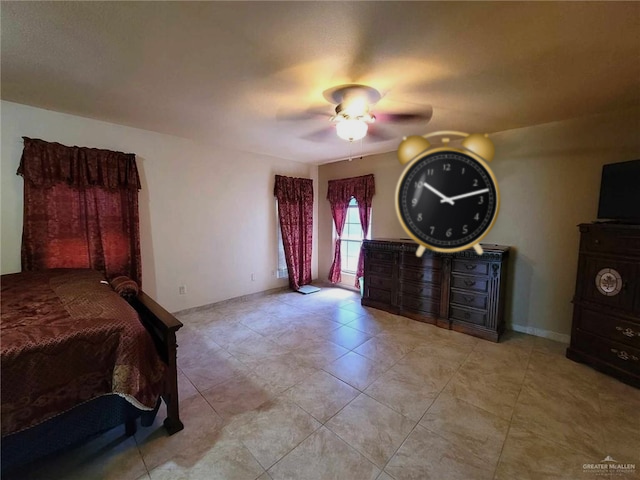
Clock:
10.13
